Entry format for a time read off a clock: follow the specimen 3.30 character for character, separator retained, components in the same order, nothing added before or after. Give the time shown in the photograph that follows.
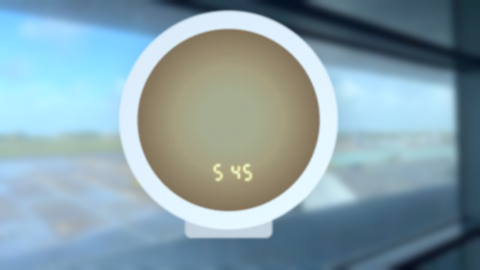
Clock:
5.45
